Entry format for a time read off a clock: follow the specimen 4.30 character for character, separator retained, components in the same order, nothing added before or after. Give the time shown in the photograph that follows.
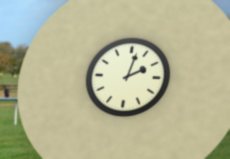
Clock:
2.02
